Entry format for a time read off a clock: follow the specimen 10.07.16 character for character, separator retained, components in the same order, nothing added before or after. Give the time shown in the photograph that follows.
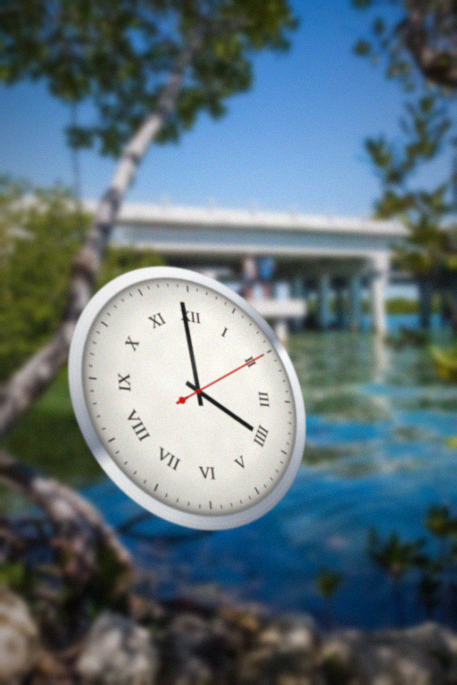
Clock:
3.59.10
